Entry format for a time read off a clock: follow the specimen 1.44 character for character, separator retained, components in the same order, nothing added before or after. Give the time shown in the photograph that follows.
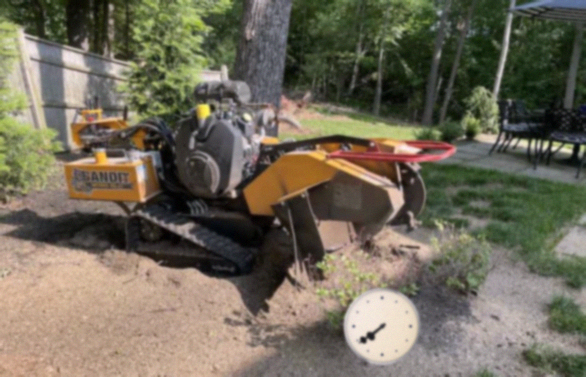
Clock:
7.39
